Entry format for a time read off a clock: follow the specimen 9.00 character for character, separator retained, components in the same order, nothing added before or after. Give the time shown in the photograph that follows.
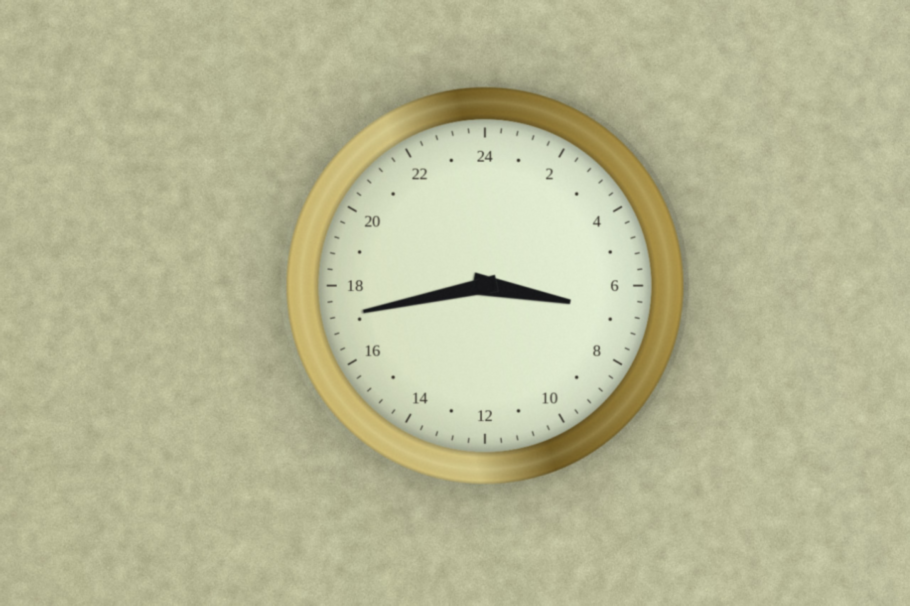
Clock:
6.43
